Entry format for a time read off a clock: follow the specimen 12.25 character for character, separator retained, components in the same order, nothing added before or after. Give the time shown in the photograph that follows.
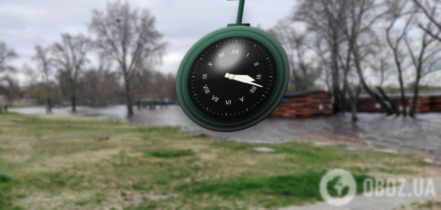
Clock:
3.18
